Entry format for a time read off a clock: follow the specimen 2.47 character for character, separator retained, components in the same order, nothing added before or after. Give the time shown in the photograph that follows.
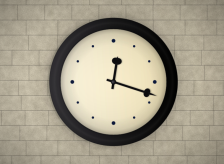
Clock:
12.18
